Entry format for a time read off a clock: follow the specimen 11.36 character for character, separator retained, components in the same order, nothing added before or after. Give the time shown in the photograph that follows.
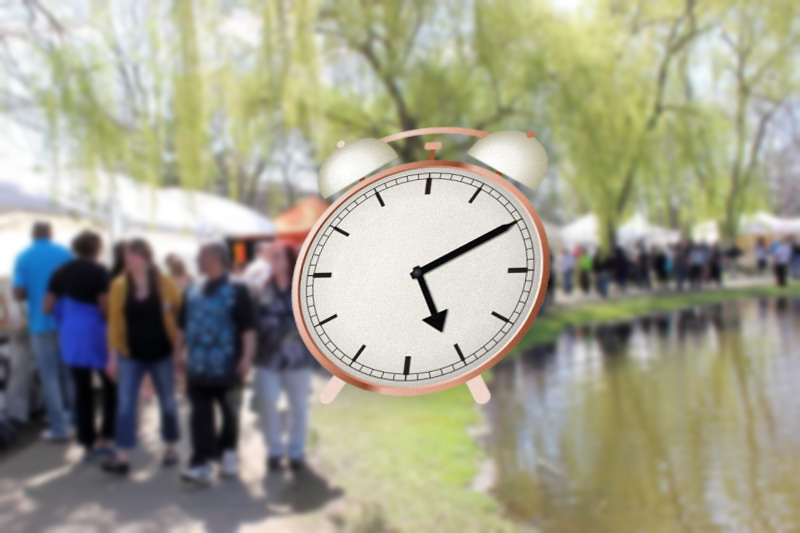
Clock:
5.10
